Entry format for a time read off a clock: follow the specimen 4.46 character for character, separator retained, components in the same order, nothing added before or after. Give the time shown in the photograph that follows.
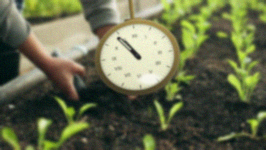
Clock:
10.54
